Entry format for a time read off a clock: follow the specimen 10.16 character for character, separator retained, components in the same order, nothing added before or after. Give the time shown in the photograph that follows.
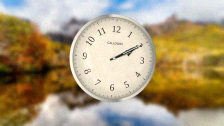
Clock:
2.10
